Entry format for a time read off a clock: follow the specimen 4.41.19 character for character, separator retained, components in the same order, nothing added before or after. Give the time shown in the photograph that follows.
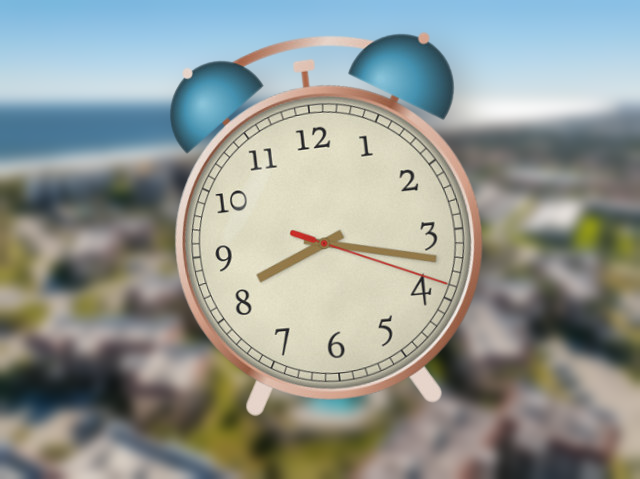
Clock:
8.17.19
